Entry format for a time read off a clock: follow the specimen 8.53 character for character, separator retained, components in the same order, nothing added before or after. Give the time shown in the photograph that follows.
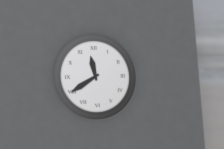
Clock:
11.40
